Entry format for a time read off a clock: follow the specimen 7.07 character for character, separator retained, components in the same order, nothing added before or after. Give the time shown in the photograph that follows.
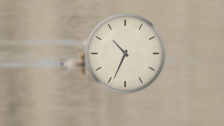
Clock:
10.34
